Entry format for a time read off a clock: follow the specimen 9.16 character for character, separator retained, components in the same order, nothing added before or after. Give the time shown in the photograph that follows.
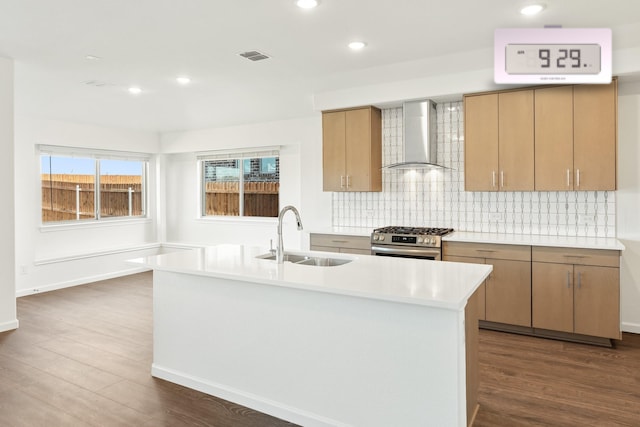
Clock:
9.29
